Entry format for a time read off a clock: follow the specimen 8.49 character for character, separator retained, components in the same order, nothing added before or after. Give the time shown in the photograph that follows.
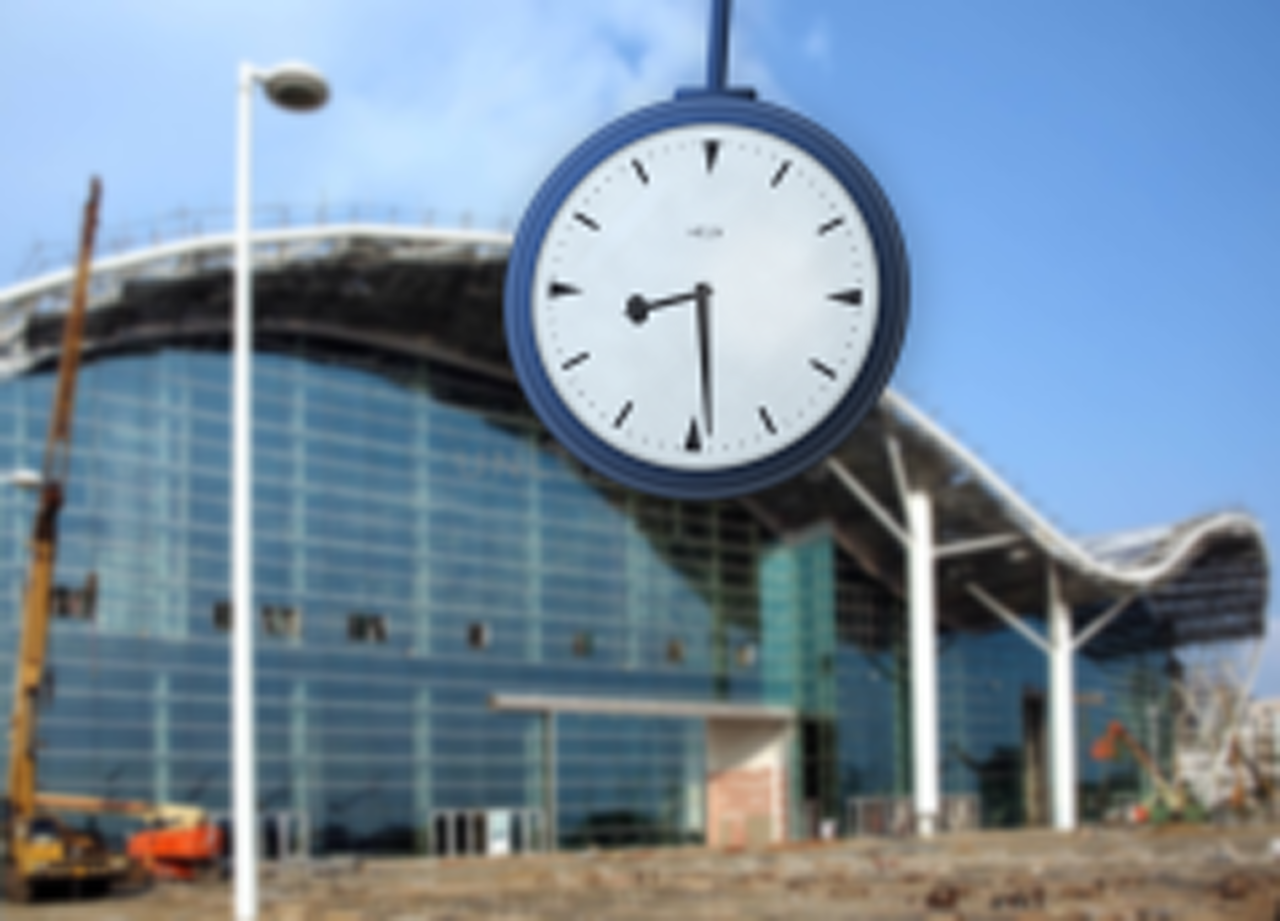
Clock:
8.29
